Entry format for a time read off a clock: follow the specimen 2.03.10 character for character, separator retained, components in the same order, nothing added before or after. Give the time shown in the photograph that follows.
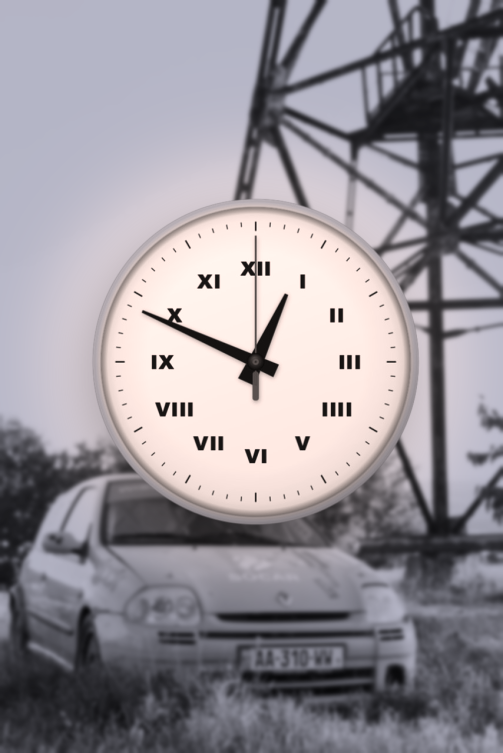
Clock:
12.49.00
